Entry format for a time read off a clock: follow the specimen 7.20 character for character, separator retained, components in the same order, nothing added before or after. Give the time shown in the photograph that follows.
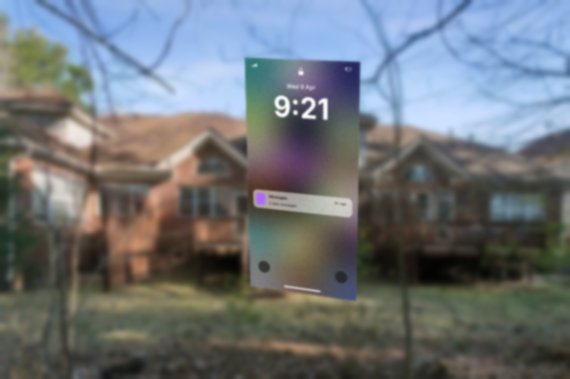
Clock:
9.21
